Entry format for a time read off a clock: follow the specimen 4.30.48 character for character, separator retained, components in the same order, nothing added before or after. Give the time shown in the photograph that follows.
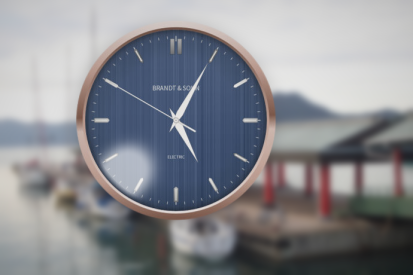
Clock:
5.04.50
